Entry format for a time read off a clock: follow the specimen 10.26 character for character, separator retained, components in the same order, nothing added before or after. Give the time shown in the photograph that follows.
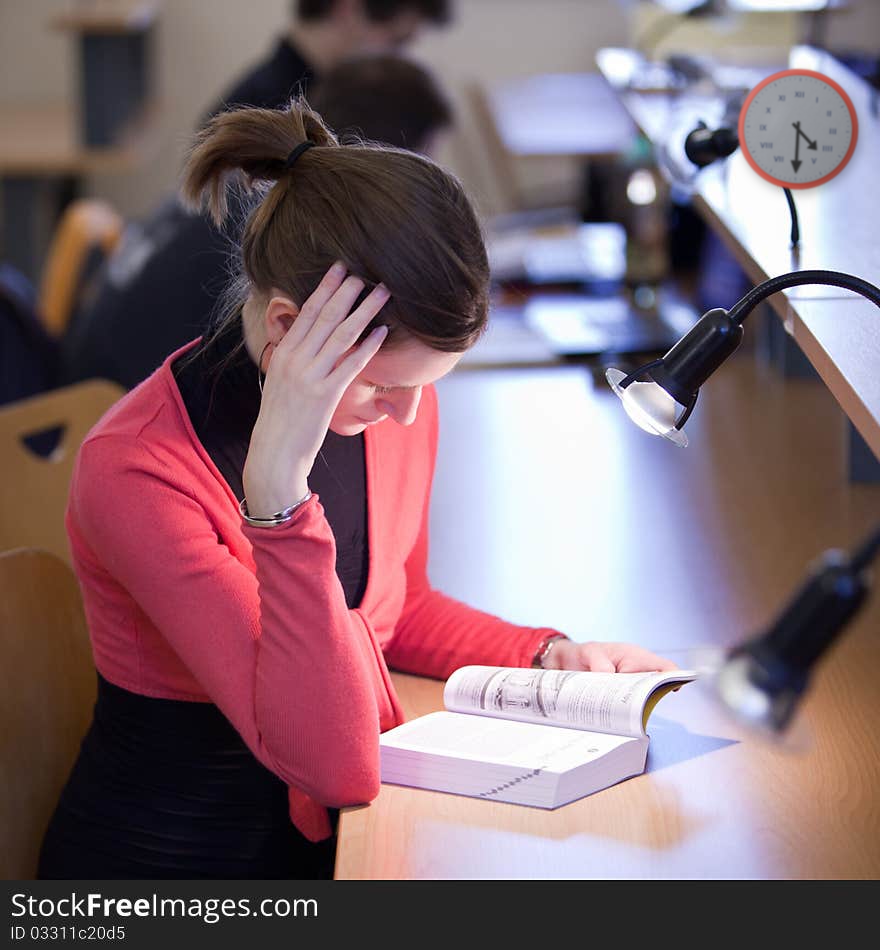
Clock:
4.30
